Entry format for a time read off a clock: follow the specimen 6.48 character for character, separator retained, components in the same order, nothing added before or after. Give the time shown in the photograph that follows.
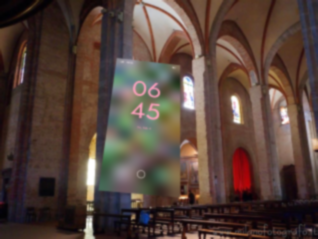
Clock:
6.45
